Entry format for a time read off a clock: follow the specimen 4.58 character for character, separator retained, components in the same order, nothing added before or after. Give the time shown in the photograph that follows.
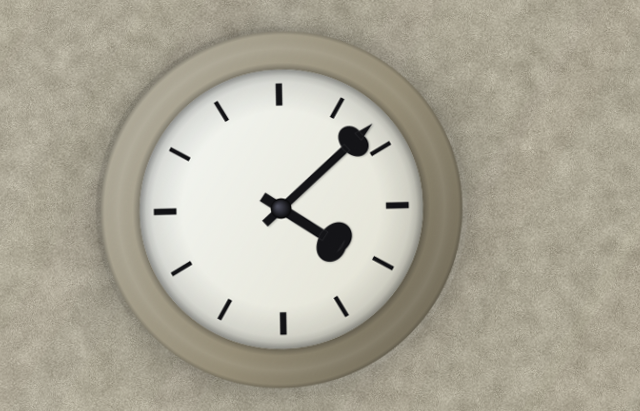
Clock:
4.08
